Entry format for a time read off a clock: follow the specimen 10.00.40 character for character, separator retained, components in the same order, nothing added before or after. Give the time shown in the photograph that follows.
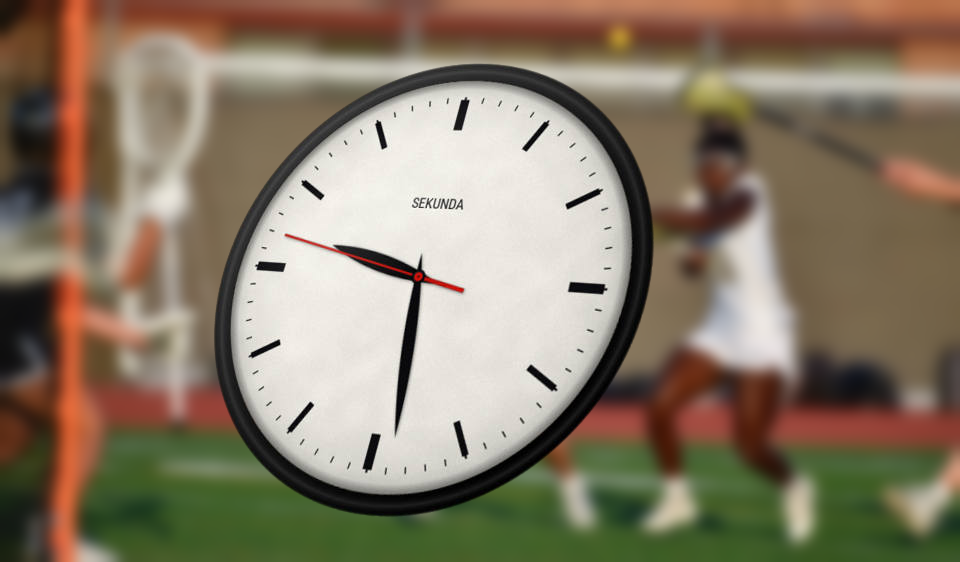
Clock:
9.28.47
